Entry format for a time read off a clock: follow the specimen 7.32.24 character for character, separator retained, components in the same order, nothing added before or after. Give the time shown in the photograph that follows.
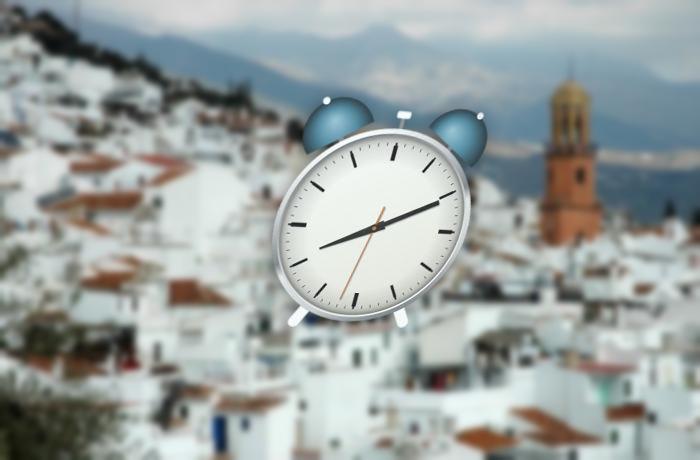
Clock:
8.10.32
